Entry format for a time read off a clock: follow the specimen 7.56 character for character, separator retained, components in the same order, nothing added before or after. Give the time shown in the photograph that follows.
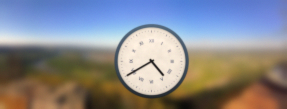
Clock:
4.40
